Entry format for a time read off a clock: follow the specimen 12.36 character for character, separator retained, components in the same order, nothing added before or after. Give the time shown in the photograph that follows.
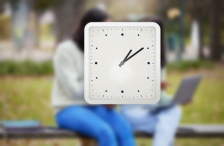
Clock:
1.09
